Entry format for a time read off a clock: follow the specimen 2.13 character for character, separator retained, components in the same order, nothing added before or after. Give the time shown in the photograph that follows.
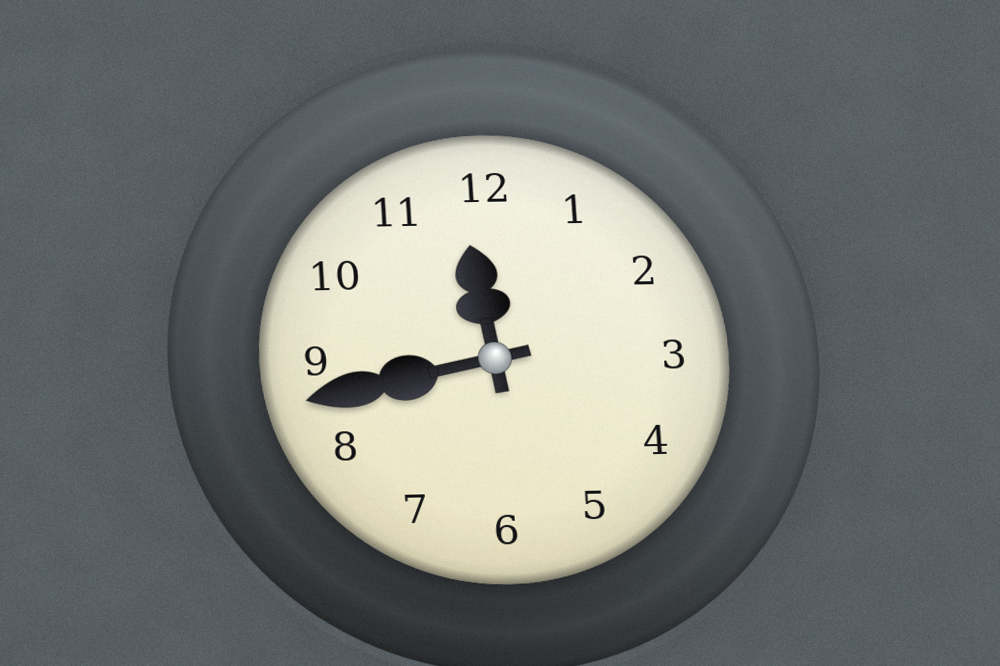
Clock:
11.43
